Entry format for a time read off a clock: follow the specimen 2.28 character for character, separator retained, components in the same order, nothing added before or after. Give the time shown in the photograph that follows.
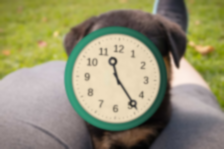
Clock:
11.24
